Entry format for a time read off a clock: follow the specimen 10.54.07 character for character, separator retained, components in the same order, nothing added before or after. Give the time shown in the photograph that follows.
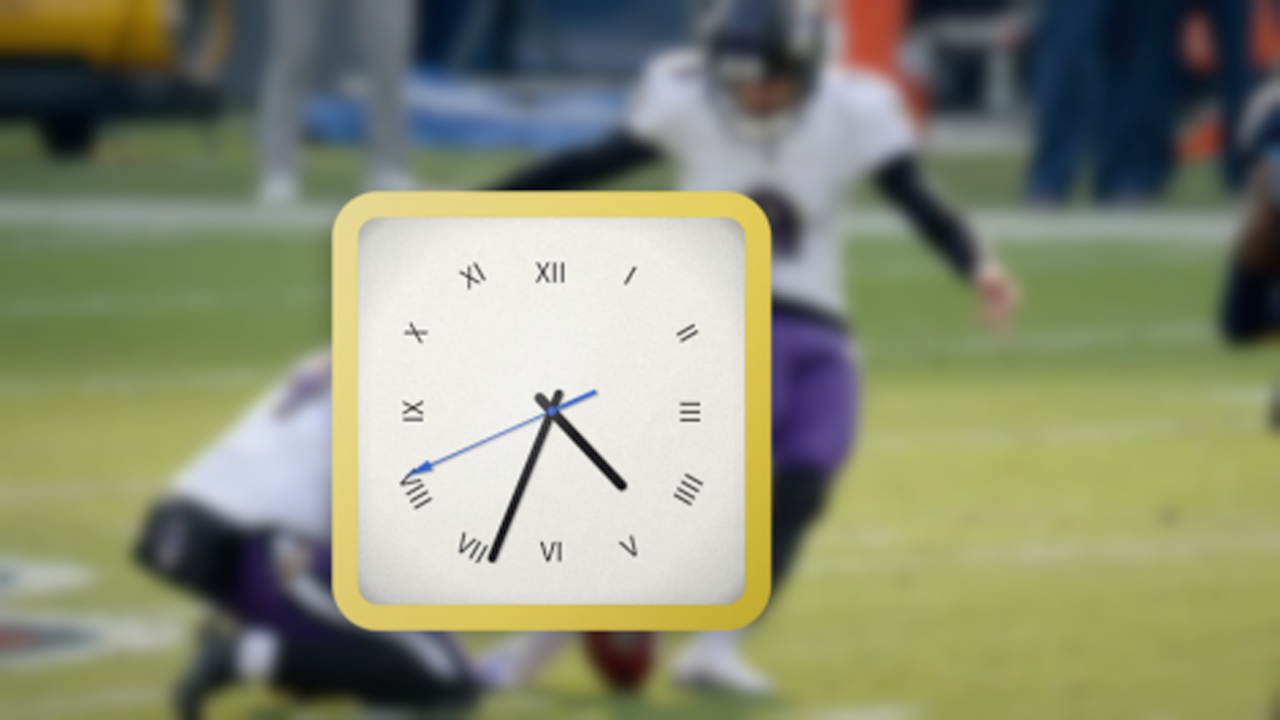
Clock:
4.33.41
